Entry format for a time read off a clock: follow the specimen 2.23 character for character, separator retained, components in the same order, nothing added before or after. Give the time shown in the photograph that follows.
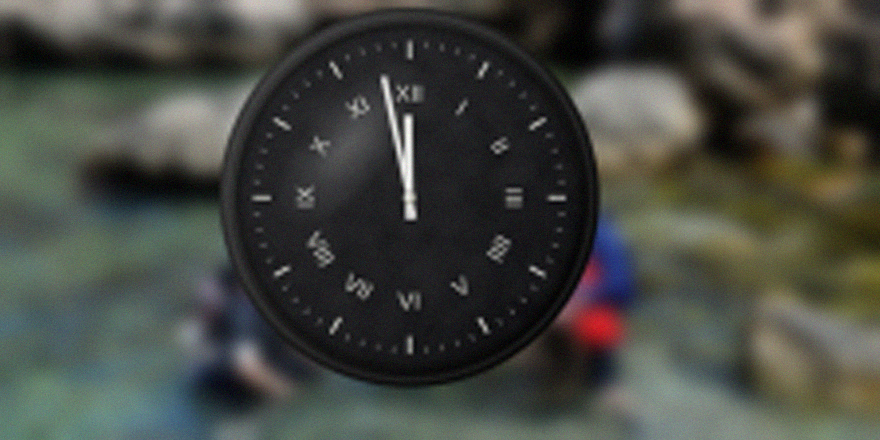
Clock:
11.58
